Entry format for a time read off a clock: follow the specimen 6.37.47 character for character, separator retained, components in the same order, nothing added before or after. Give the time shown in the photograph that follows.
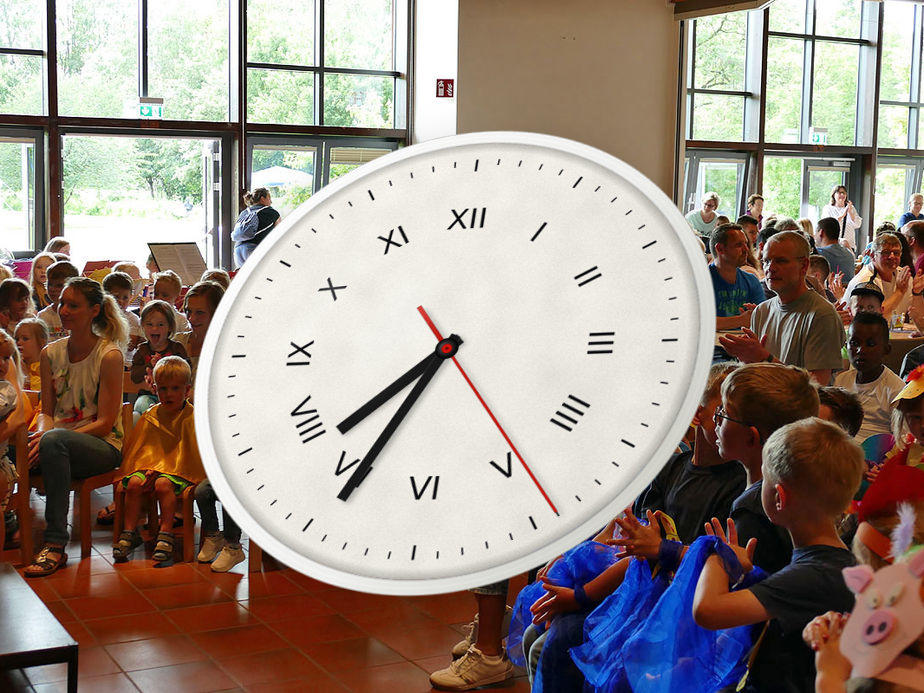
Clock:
7.34.24
